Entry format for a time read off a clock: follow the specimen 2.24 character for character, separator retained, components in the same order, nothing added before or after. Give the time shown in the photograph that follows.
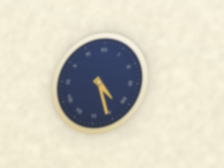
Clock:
4.26
